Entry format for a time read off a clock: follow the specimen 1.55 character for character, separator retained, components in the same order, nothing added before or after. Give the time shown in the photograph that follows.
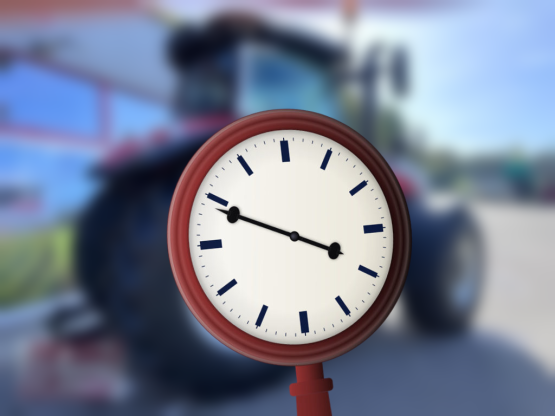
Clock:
3.49
